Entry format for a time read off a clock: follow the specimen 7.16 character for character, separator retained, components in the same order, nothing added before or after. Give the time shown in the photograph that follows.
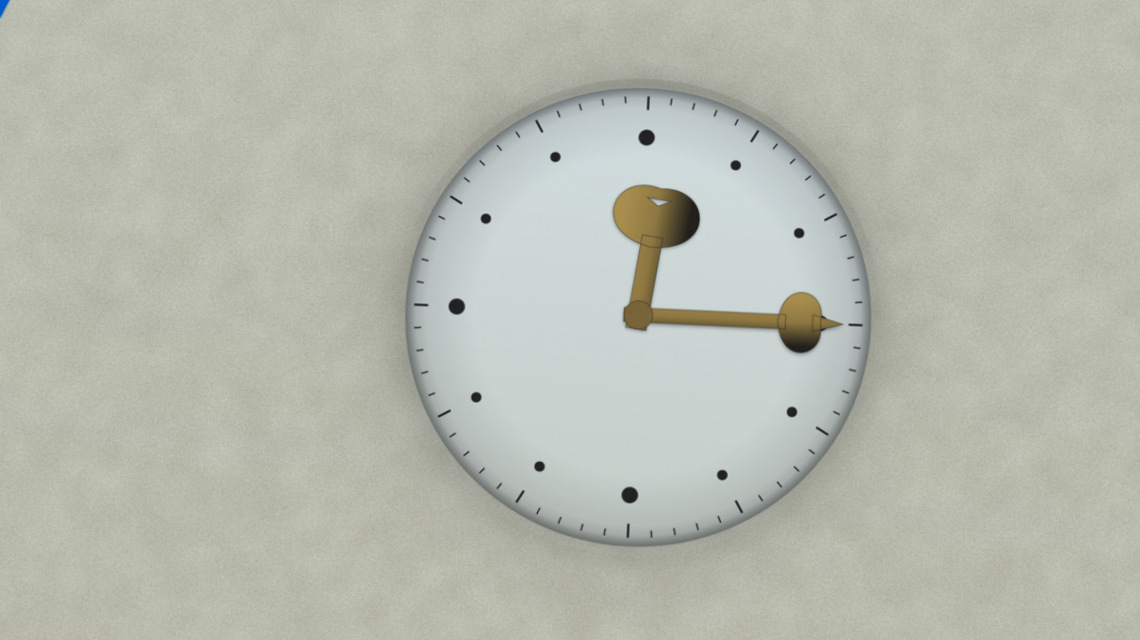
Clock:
12.15
